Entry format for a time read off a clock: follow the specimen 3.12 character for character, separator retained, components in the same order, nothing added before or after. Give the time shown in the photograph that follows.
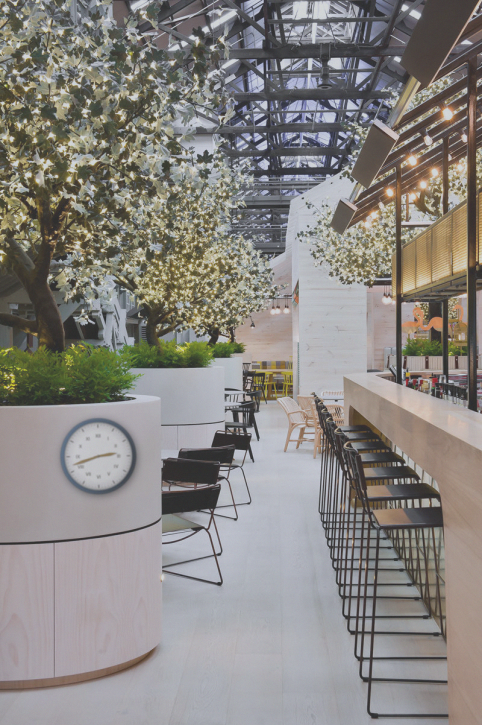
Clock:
2.42
